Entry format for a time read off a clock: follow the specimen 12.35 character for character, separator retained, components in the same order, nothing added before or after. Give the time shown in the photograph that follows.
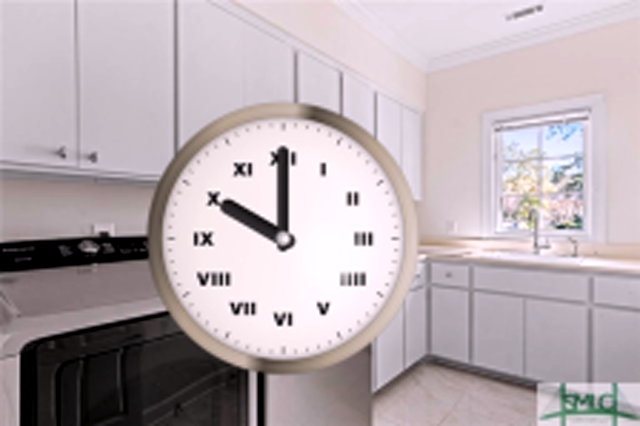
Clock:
10.00
